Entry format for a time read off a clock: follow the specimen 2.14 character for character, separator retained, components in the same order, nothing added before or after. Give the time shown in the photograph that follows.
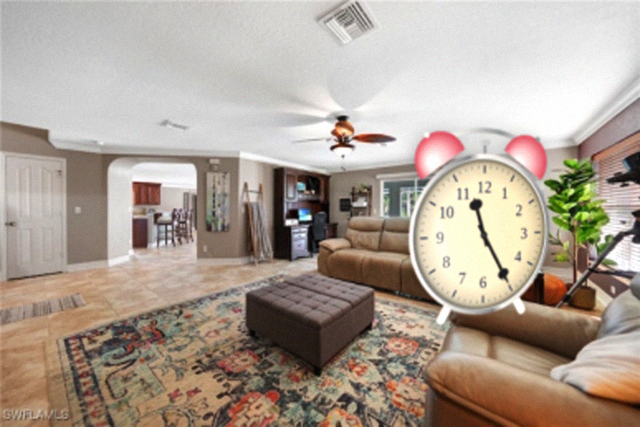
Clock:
11.25
